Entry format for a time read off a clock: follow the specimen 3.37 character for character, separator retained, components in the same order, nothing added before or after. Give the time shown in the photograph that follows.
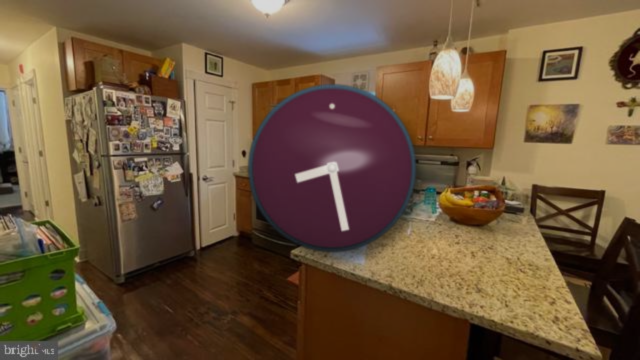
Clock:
8.28
